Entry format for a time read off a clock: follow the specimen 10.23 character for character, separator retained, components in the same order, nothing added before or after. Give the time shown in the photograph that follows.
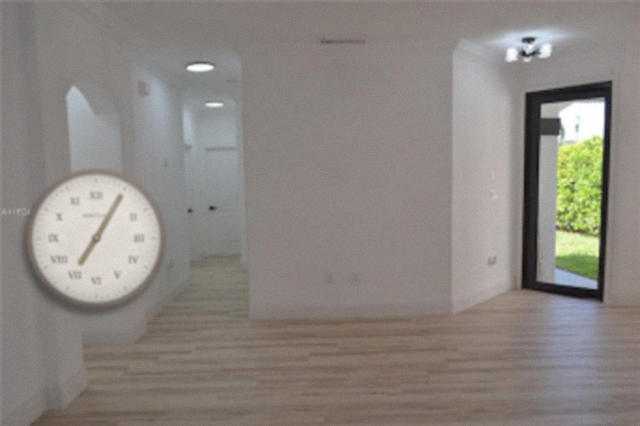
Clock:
7.05
